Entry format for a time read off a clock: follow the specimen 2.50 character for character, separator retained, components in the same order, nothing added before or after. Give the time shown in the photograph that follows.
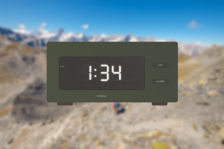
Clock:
1.34
